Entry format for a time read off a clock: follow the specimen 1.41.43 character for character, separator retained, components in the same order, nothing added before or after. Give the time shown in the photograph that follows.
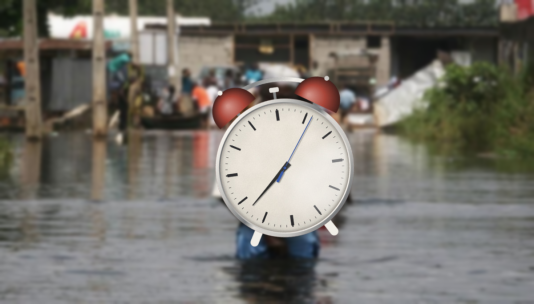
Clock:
7.38.06
